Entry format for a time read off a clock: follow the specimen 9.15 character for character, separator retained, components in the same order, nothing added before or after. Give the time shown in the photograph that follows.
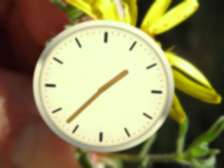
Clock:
1.37
